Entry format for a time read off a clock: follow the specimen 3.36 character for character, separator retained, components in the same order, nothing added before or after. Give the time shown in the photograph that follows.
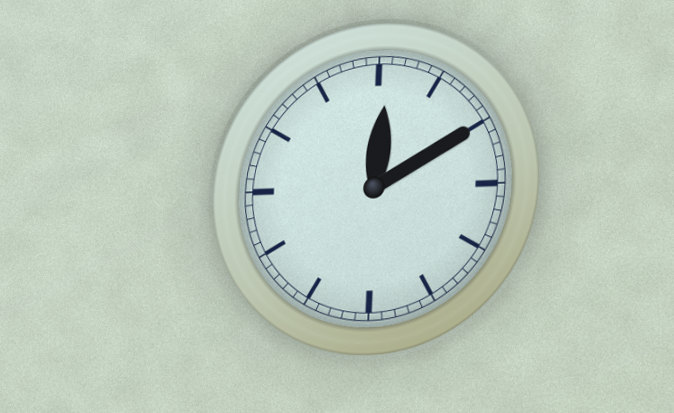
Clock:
12.10
